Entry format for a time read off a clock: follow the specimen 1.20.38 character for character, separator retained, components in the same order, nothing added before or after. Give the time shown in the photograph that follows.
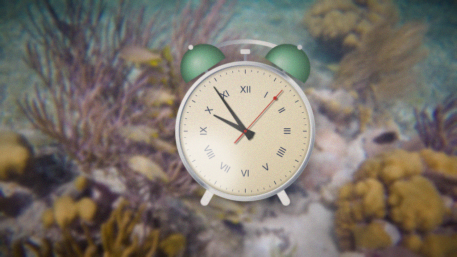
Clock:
9.54.07
